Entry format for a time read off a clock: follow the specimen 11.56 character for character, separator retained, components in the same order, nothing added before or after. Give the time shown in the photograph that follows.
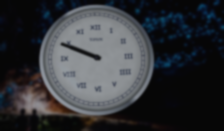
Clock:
9.49
